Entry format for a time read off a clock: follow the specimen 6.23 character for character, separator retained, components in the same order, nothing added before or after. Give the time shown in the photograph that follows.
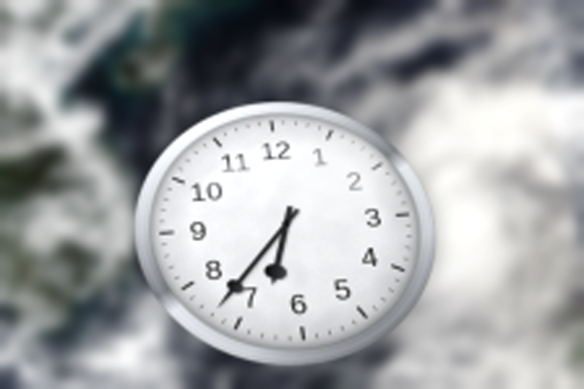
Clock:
6.37
